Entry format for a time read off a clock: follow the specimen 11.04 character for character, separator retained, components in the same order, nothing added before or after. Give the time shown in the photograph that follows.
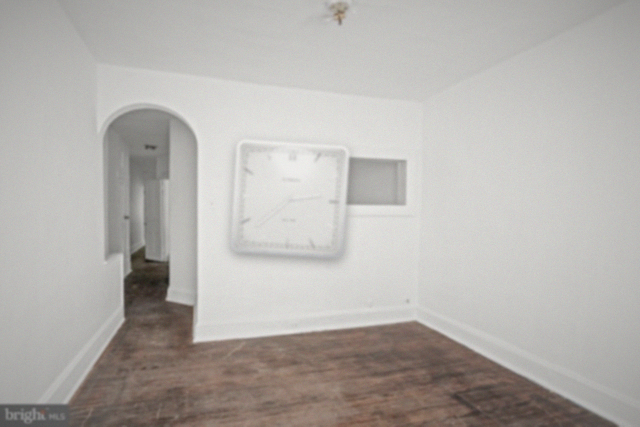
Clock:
2.38
